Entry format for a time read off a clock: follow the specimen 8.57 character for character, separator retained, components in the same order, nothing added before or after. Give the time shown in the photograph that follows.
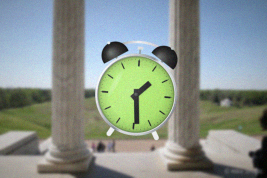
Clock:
1.29
